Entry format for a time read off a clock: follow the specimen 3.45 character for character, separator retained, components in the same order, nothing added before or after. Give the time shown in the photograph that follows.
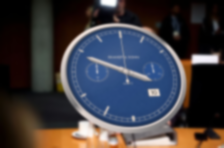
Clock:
3.49
